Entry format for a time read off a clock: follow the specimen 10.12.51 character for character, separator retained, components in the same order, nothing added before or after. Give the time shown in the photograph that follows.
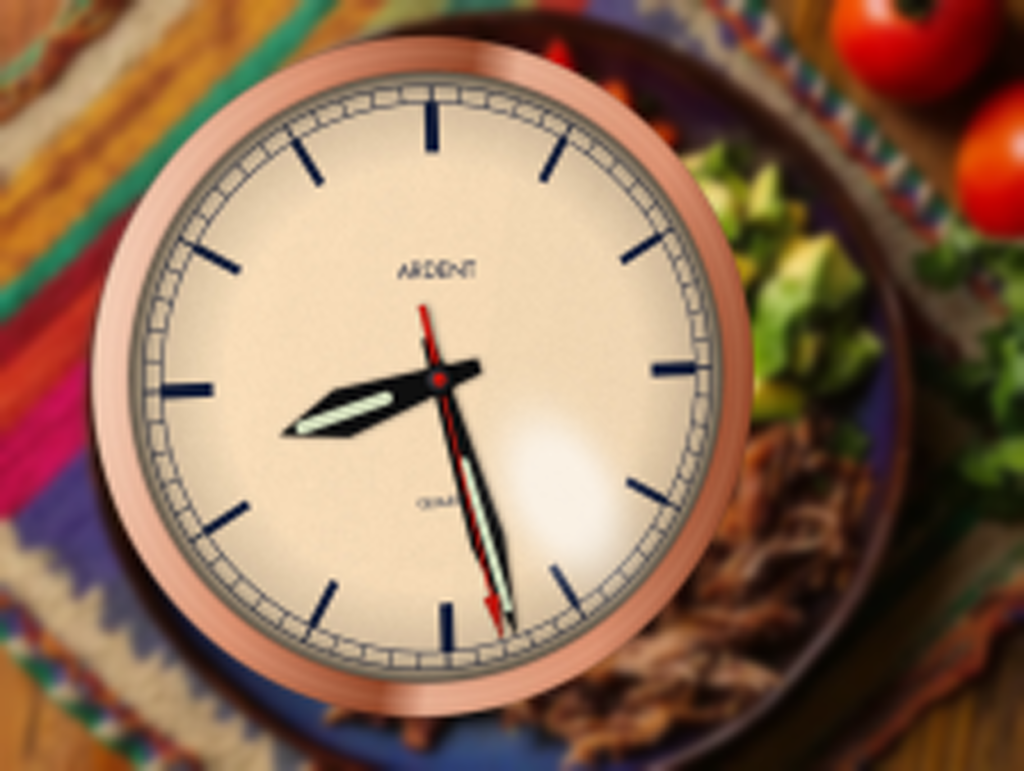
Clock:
8.27.28
